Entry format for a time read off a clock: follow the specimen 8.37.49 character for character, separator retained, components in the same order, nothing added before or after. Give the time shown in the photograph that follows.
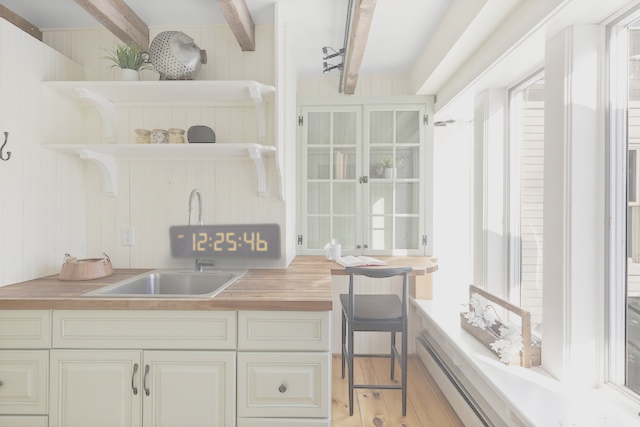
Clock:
12.25.46
